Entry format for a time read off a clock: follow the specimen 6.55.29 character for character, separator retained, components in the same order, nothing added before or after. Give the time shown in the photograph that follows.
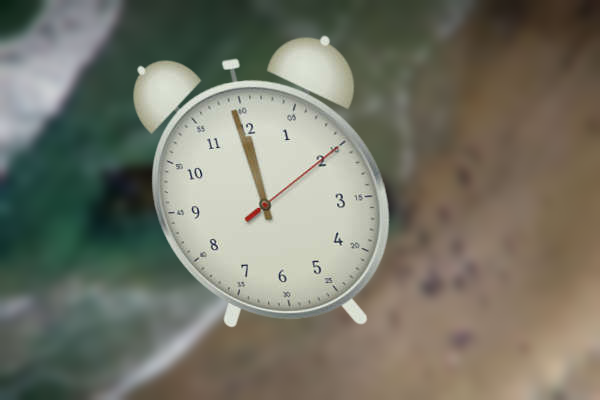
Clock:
11.59.10
